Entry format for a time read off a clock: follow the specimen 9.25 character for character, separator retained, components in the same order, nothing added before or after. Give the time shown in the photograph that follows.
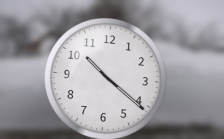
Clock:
10.21
